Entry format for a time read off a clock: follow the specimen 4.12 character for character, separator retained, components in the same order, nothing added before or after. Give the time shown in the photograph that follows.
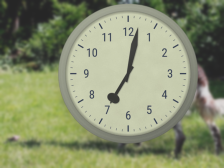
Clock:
7.02
